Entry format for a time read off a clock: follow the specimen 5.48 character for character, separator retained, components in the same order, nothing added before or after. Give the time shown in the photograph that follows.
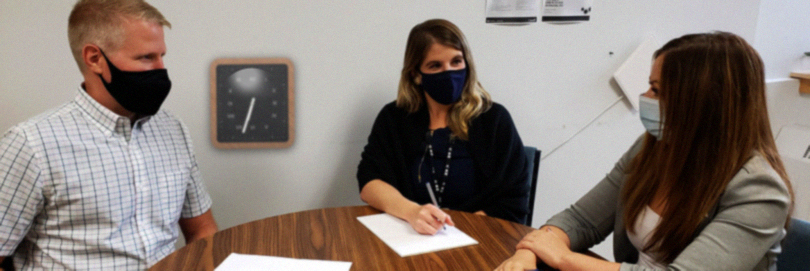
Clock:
6.33
